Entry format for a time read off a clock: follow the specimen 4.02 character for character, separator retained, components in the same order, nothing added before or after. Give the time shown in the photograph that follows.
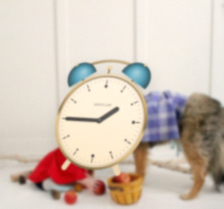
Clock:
1.45
